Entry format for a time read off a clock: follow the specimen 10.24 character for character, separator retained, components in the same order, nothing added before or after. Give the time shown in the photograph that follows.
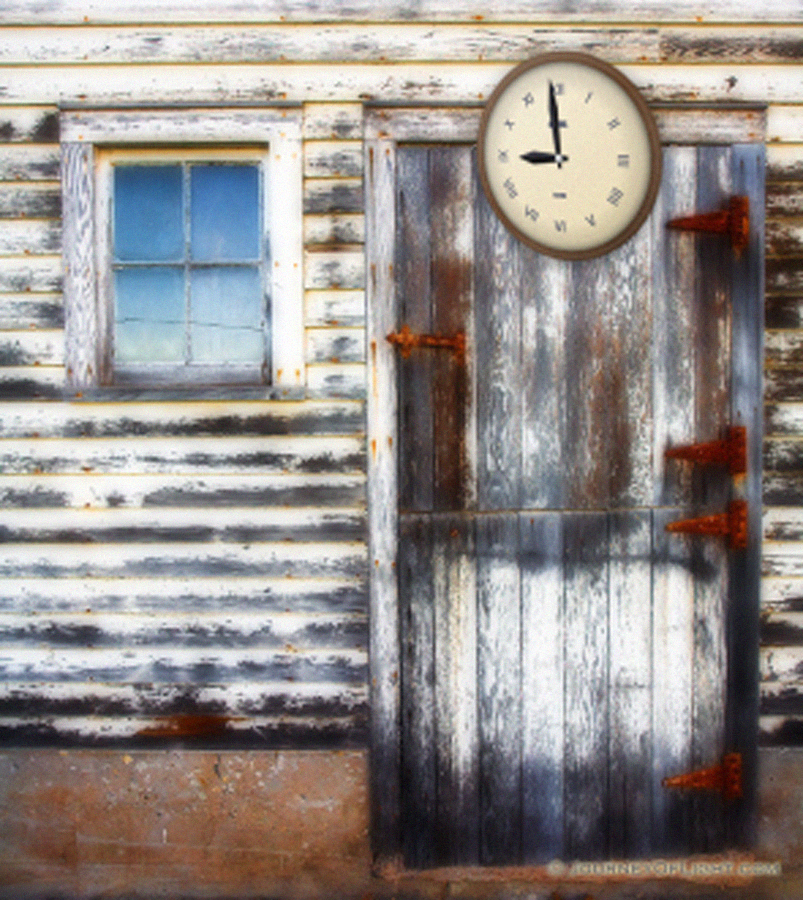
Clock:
8.59
